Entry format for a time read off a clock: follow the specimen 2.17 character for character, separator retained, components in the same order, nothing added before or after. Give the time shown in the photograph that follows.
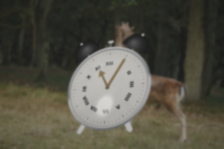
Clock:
11.05
